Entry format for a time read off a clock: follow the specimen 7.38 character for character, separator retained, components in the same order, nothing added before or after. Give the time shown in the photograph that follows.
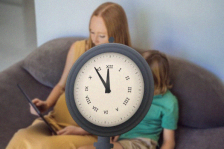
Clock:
11.54
